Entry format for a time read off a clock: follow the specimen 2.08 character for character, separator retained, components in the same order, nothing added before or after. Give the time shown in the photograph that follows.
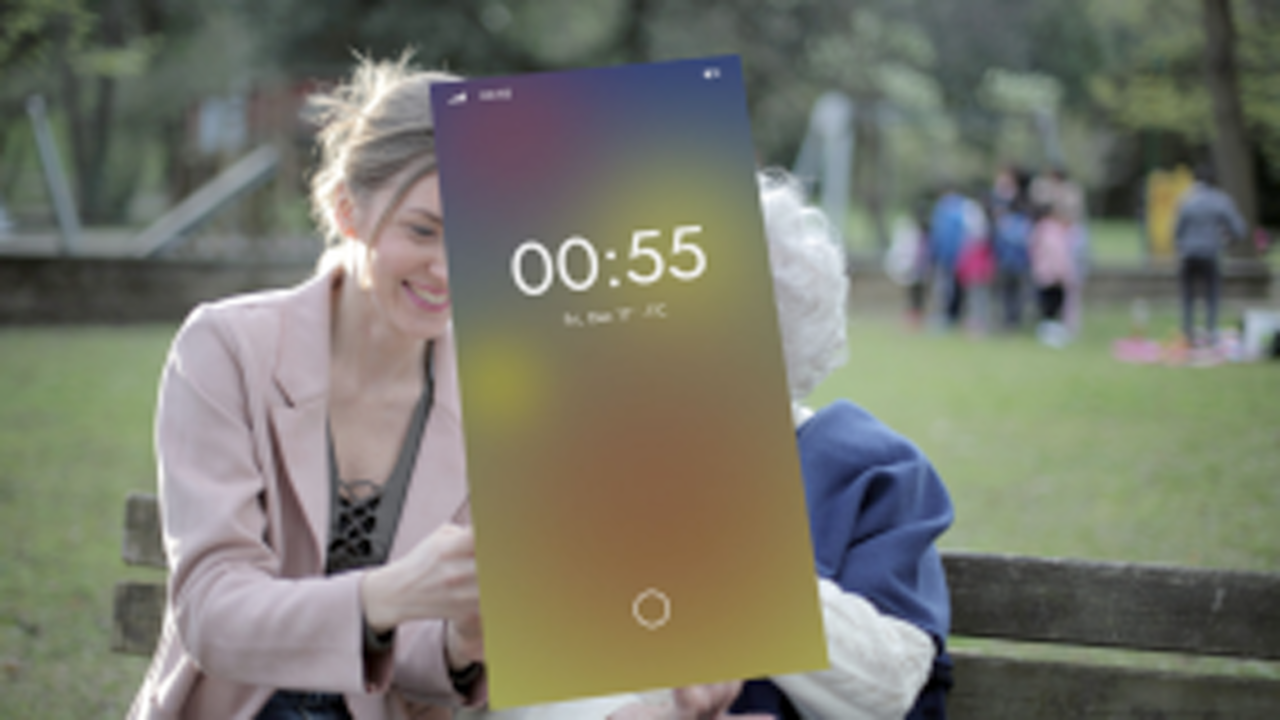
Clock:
0.55
